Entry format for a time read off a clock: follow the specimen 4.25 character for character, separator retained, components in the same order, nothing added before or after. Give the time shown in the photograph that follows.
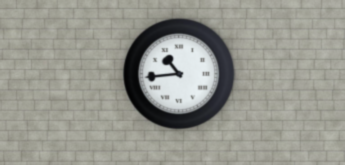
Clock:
10.44
